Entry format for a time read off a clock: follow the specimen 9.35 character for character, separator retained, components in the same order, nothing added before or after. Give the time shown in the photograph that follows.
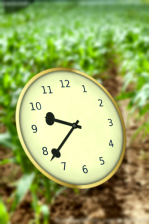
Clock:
9.38
